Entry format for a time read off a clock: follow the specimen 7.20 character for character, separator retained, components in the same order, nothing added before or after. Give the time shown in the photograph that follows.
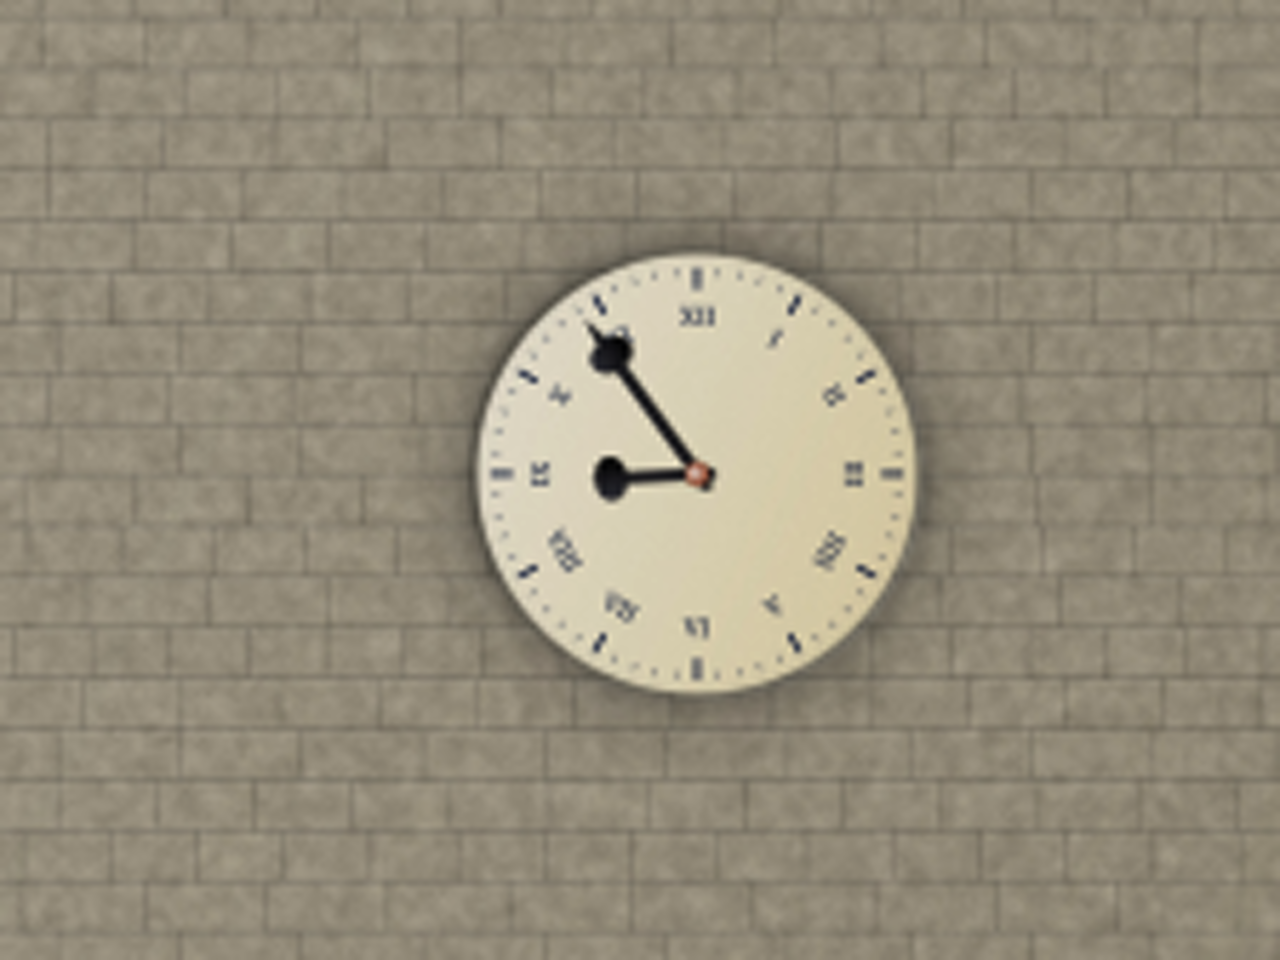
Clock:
8.54
